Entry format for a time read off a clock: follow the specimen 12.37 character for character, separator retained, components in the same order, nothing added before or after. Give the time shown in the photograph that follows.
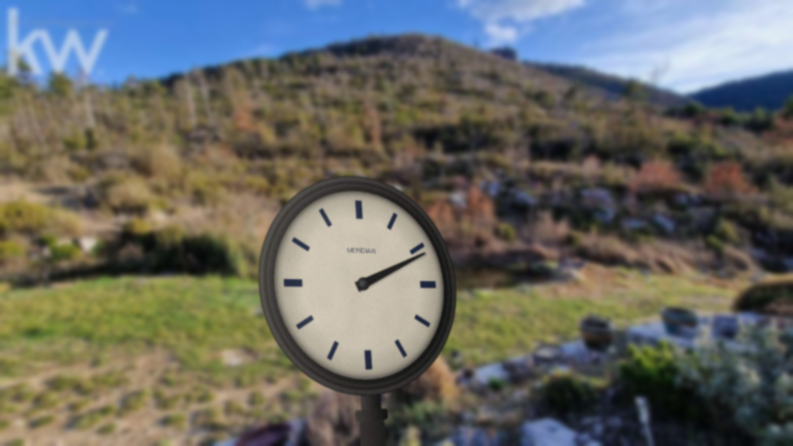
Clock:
2.11
